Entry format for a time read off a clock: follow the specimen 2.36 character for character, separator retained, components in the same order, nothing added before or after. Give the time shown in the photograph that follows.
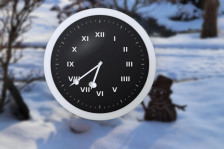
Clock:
6.39
